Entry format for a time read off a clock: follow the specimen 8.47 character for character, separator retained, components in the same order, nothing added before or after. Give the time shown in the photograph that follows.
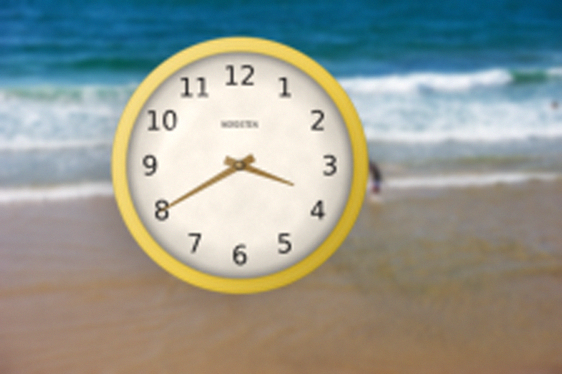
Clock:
3.40
